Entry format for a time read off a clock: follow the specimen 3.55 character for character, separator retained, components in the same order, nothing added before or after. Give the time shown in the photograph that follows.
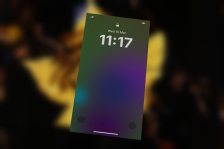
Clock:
11.17
